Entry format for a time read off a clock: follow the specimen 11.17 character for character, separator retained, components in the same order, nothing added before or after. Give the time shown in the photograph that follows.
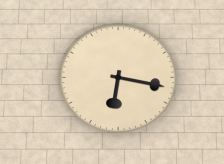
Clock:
6.17
